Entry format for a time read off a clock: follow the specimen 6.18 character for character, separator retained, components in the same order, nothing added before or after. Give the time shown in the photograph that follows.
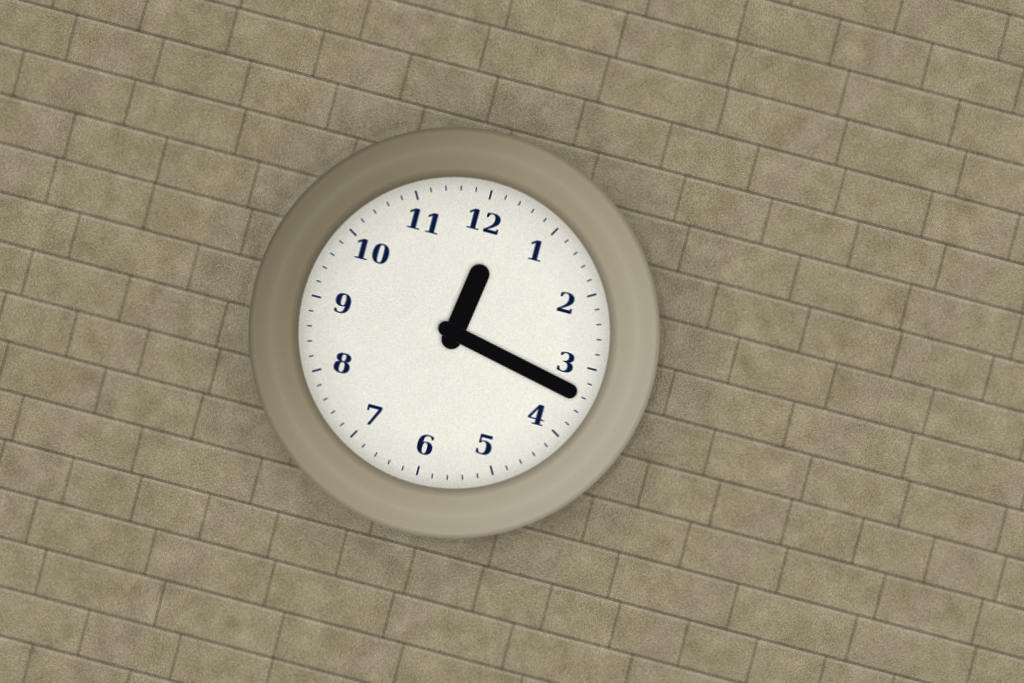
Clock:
12.17
